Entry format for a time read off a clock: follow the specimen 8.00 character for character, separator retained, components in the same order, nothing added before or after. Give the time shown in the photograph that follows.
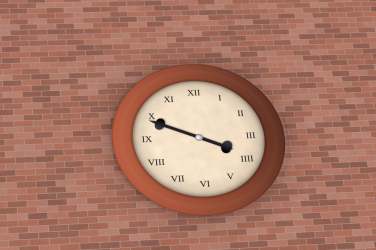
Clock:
3.49
